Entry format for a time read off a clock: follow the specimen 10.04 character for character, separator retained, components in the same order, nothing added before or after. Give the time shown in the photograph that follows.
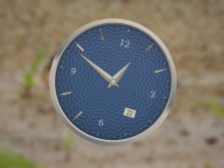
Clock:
12.49
